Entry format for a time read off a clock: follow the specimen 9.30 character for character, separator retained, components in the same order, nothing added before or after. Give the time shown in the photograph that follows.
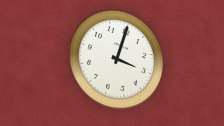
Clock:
3.00
